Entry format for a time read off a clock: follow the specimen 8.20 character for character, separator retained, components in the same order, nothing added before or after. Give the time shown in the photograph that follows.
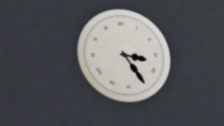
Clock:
3.25
